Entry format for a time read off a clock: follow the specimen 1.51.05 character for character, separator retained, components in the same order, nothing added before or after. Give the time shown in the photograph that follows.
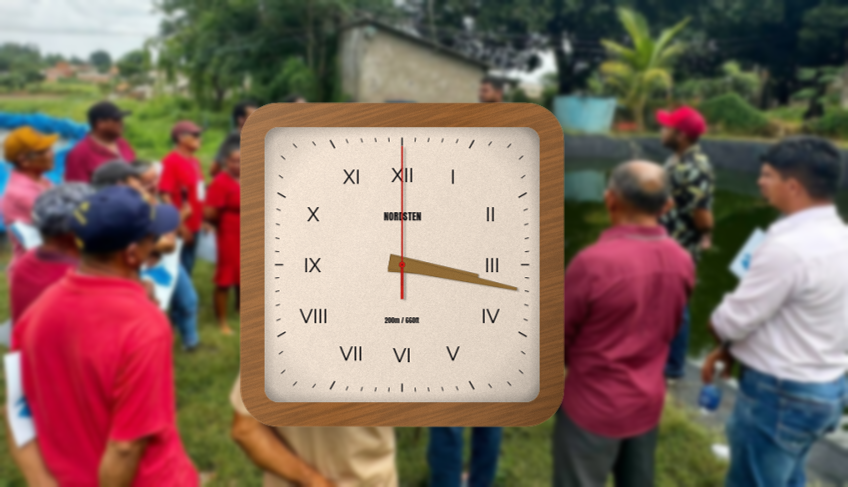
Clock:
3.17.00
